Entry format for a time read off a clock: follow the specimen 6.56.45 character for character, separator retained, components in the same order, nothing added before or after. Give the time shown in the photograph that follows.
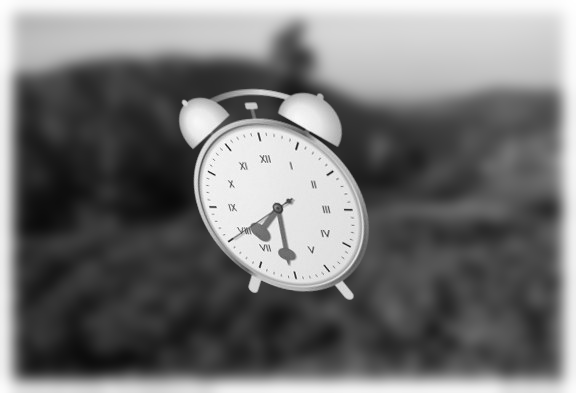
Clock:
7.30.40
